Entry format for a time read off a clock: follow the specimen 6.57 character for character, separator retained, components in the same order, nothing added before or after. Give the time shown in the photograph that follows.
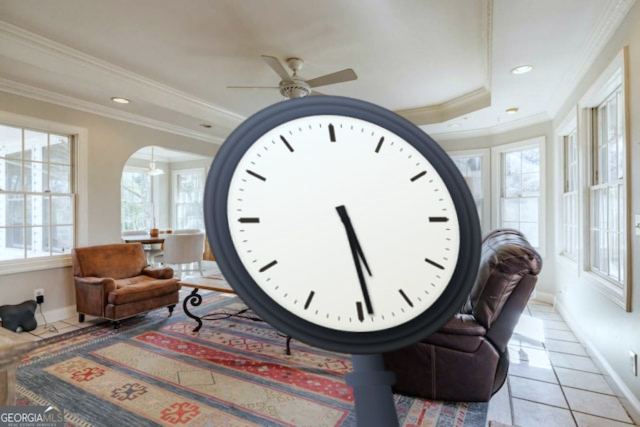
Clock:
5.29
